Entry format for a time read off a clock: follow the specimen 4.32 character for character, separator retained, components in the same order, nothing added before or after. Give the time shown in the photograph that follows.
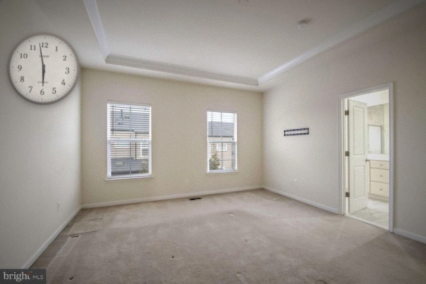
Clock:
5.58
